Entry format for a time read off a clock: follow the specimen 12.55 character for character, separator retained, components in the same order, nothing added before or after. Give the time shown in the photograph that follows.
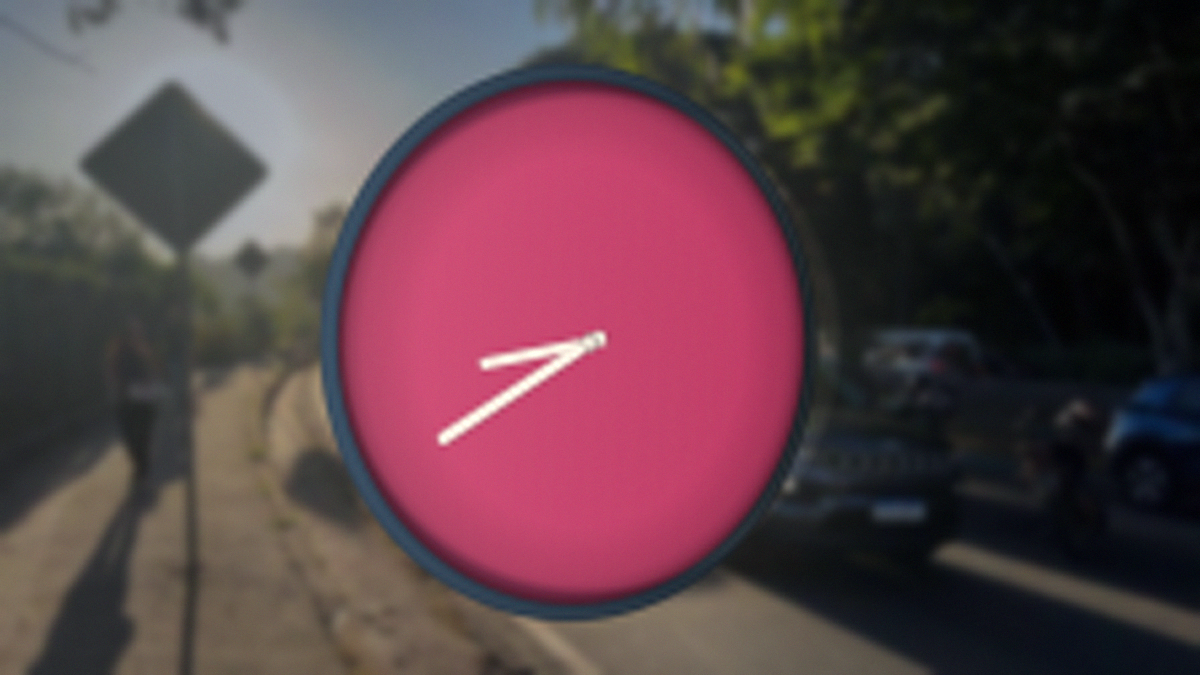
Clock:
8.40
